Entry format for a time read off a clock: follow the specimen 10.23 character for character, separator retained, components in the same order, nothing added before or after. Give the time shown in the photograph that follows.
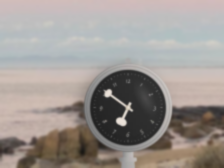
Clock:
6.51
